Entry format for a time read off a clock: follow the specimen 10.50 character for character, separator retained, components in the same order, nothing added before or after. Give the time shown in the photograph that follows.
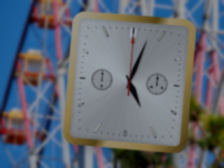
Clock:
5.03
